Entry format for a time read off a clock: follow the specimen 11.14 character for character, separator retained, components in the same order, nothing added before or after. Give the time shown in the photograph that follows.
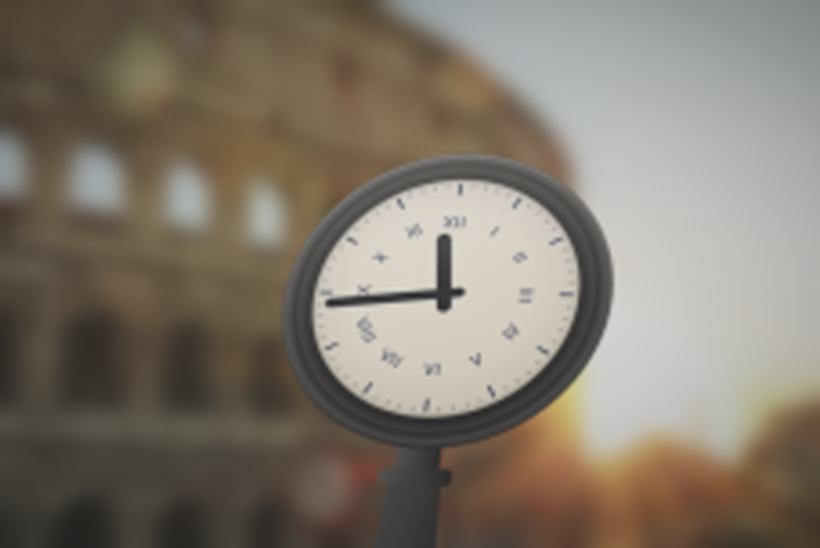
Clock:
11.44
